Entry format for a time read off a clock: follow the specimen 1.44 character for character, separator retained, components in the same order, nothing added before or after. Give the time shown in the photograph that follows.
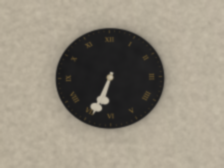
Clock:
6.34
